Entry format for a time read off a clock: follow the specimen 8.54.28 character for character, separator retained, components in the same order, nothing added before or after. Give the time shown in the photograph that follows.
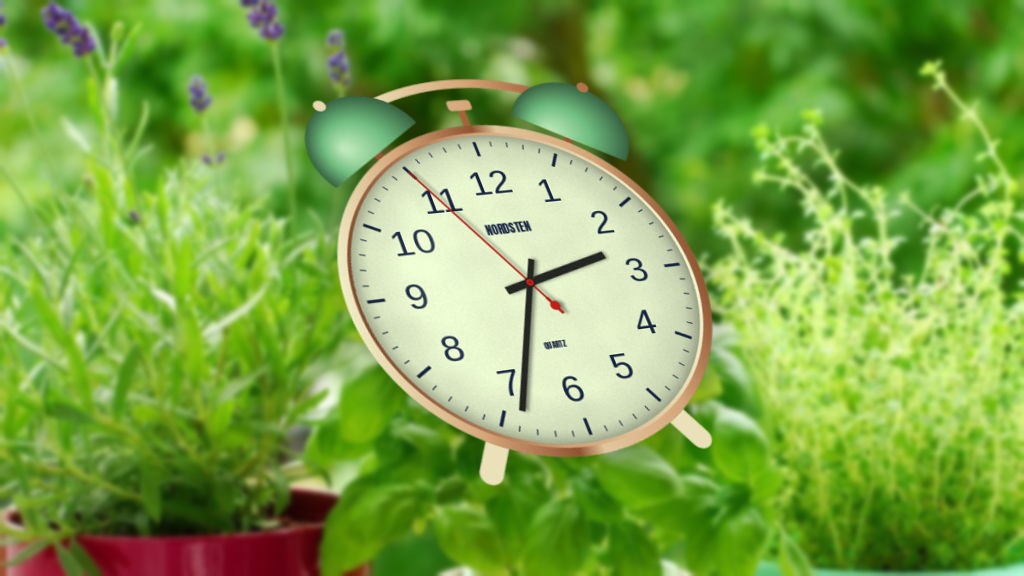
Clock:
2.33.55
